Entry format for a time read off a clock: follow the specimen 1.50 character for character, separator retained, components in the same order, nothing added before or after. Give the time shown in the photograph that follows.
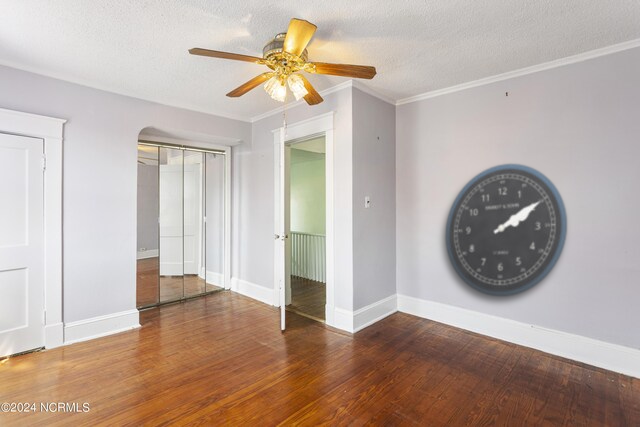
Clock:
2.10
